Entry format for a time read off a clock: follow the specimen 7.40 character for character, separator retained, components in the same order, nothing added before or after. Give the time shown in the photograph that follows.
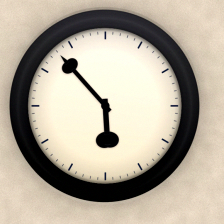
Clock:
5.53
